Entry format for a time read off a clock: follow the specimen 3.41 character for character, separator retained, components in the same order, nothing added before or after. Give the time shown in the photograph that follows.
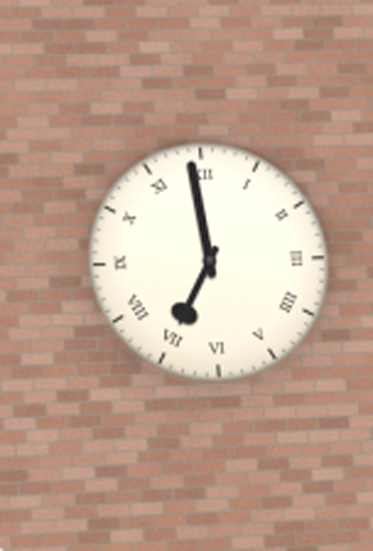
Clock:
6.59
